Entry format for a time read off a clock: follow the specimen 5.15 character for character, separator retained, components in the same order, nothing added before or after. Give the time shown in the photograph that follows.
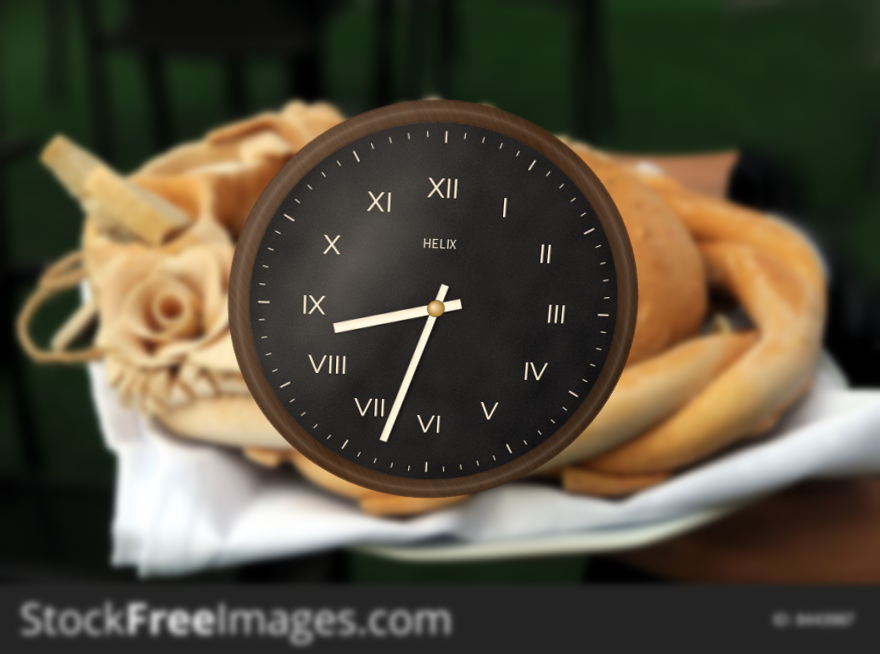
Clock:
8.33
